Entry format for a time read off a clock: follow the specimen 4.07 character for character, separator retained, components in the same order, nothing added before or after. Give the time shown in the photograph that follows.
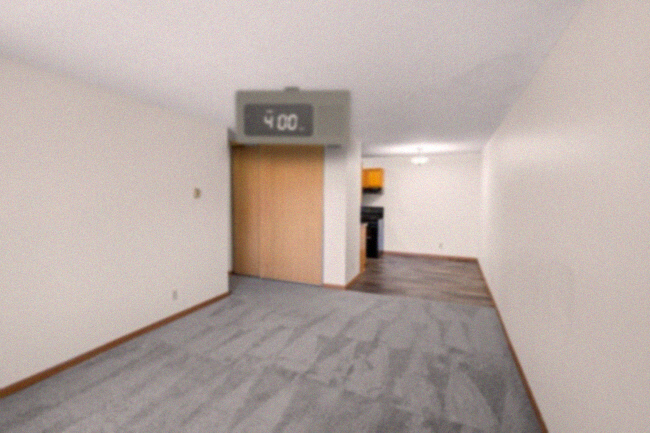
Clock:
4.00
